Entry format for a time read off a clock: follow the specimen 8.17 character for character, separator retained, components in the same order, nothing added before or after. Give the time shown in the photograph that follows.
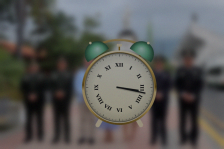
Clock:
3.17
